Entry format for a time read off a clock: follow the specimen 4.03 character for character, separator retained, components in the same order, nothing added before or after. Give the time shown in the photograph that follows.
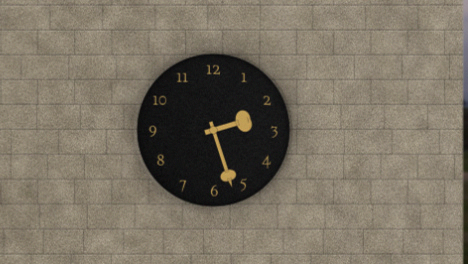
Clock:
2.27
